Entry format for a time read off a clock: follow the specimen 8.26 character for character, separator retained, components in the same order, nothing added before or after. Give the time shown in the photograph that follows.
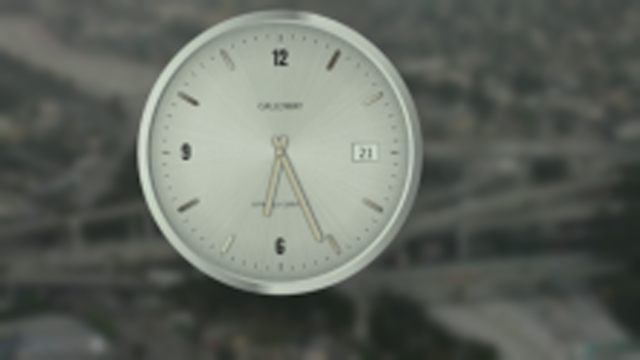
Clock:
6.26
